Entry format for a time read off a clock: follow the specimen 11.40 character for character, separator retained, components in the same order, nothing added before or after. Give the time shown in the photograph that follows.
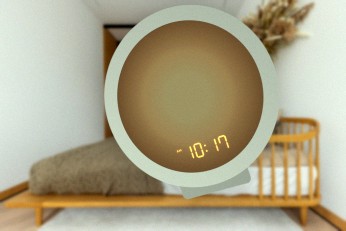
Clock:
10.17
